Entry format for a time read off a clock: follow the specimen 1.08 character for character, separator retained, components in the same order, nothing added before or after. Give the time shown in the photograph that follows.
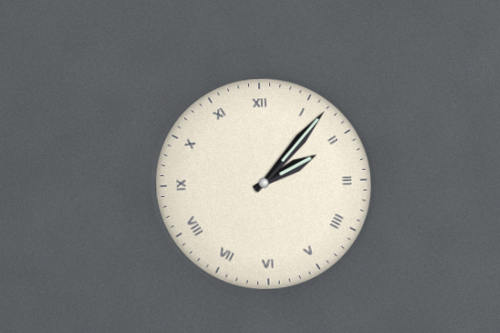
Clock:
2.07
